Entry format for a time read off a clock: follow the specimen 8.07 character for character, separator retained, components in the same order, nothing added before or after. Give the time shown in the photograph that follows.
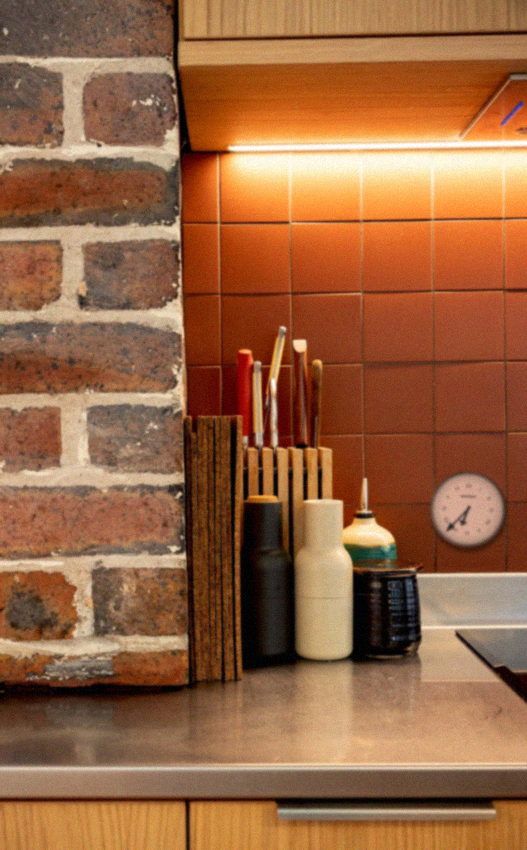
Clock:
6.37
